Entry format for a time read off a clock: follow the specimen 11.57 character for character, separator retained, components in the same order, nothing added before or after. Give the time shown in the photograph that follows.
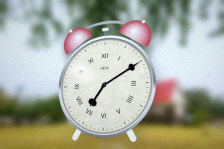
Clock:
7.10
